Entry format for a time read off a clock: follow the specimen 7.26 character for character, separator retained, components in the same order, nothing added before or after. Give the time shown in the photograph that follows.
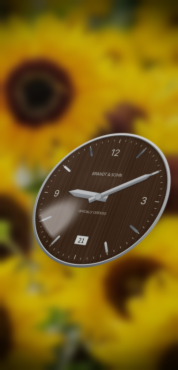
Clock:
9.10
